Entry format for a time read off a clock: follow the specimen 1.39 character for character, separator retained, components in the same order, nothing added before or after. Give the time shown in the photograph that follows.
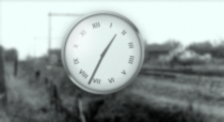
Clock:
1.37
